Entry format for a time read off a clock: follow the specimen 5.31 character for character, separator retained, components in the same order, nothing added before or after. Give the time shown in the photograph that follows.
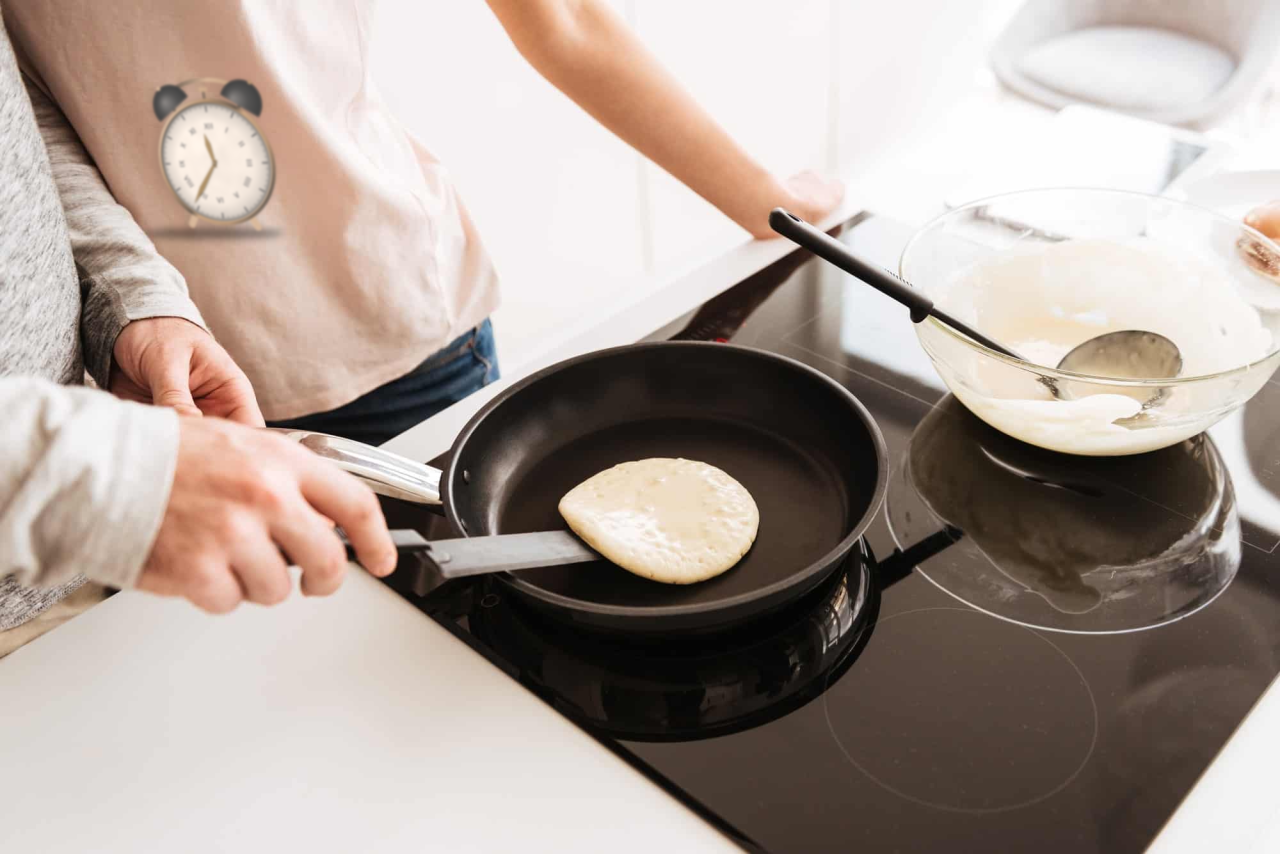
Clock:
11.36
